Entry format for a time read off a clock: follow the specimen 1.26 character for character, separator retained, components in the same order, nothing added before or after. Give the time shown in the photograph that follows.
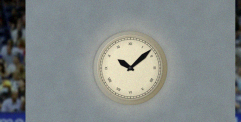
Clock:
10.08
